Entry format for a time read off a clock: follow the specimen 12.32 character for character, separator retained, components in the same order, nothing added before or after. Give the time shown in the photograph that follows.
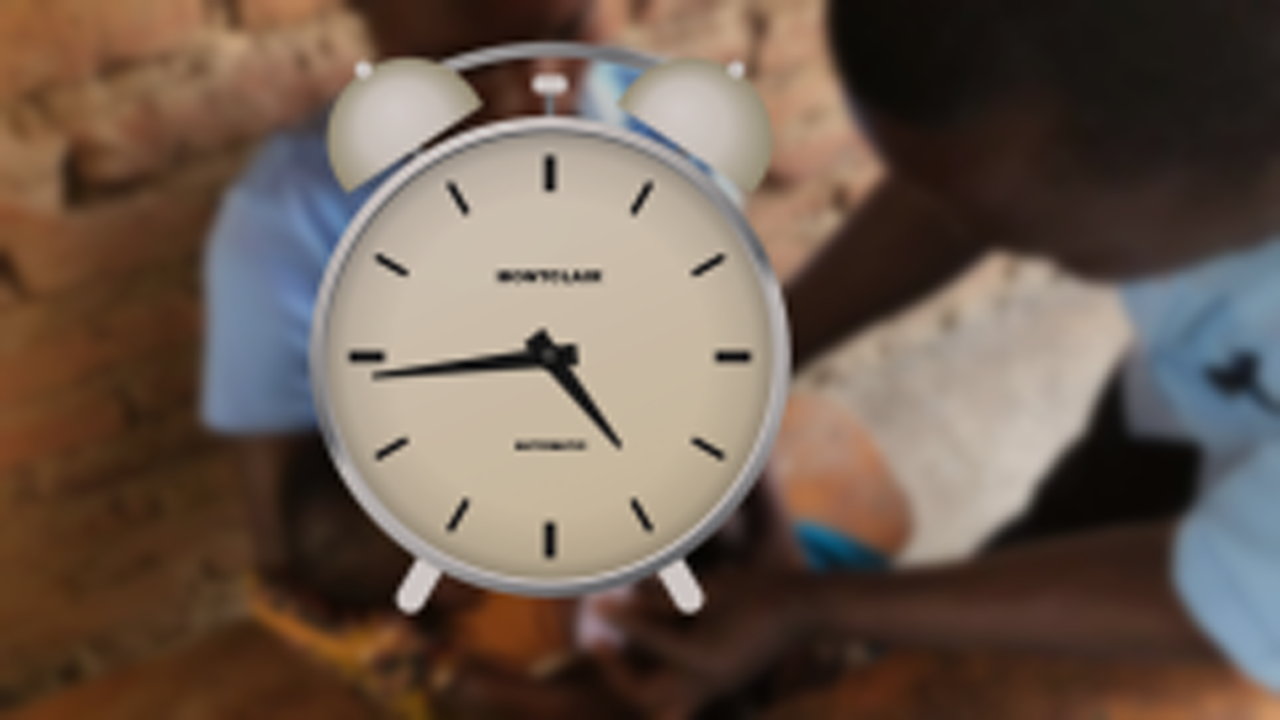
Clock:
4.44
